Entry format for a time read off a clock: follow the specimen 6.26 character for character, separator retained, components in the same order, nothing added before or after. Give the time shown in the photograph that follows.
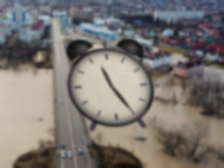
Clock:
11.25
